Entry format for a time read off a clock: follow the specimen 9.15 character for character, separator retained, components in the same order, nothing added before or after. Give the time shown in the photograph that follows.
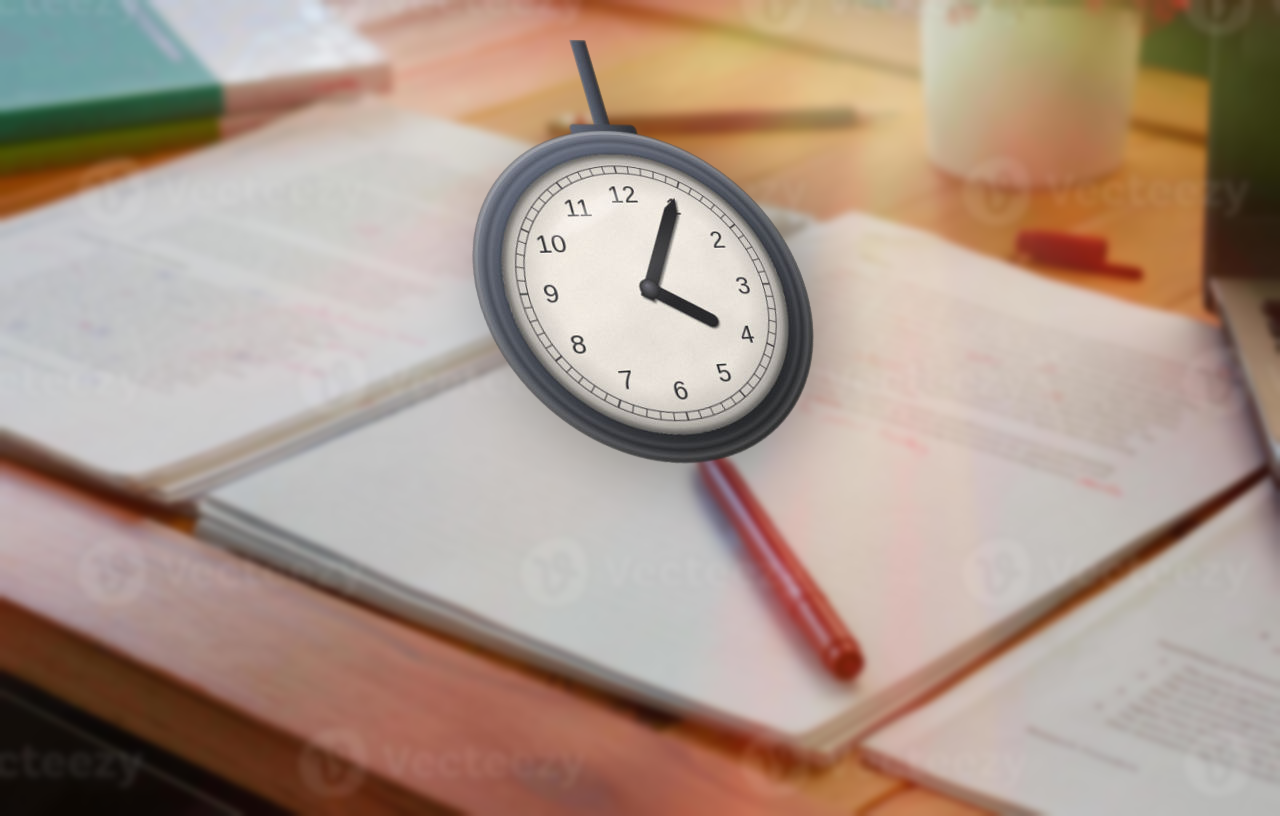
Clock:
4.05
